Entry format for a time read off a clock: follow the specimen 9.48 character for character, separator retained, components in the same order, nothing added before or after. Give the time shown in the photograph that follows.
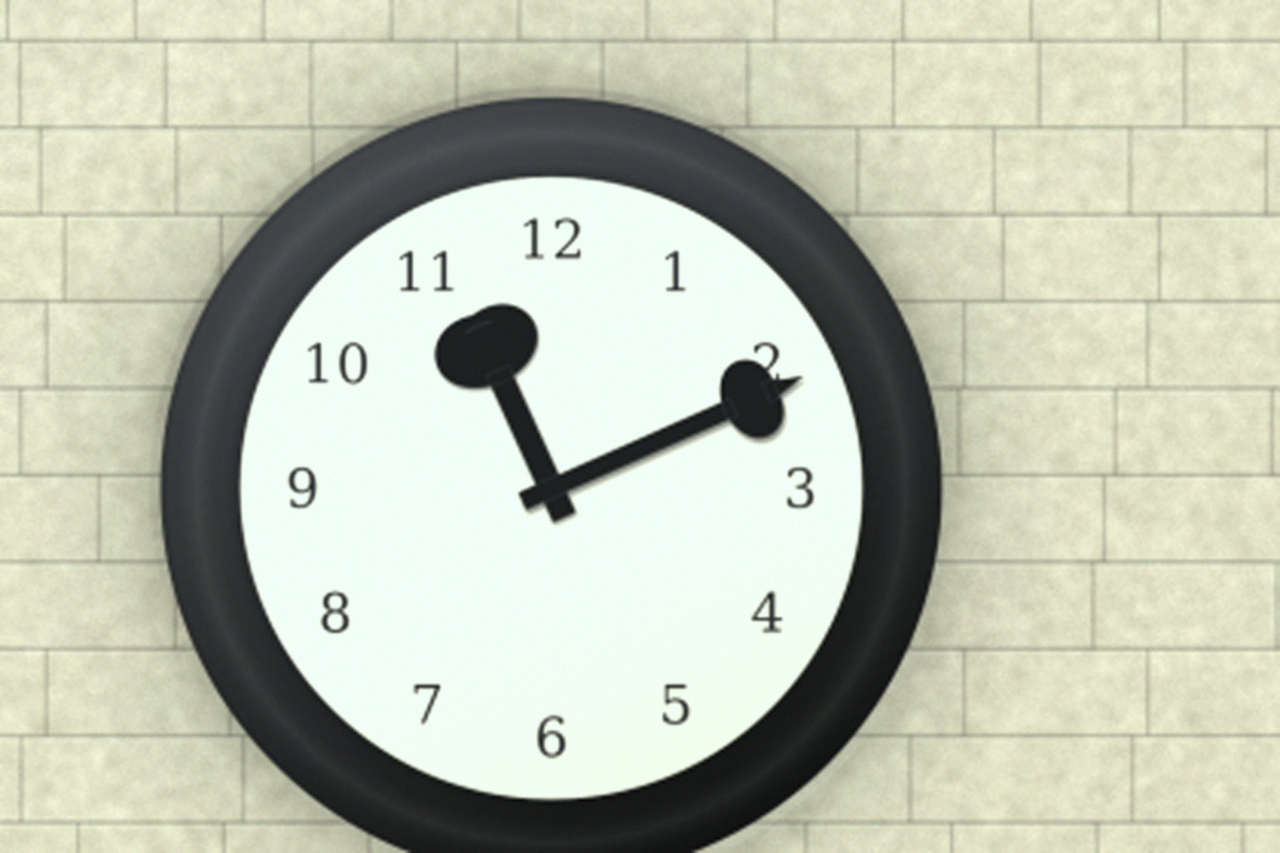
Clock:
11.11
